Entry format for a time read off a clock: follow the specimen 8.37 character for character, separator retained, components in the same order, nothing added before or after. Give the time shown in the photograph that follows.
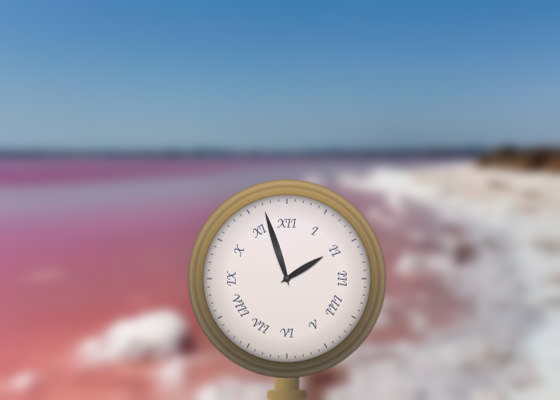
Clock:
1.57
